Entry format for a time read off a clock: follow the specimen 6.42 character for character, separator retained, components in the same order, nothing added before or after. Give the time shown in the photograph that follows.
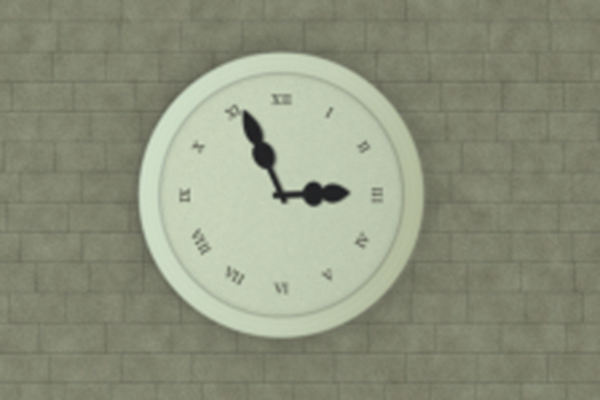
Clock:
2.56
